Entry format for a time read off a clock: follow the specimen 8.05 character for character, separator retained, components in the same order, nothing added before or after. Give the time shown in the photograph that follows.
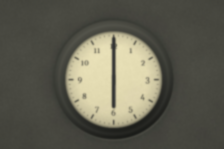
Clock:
6.00
